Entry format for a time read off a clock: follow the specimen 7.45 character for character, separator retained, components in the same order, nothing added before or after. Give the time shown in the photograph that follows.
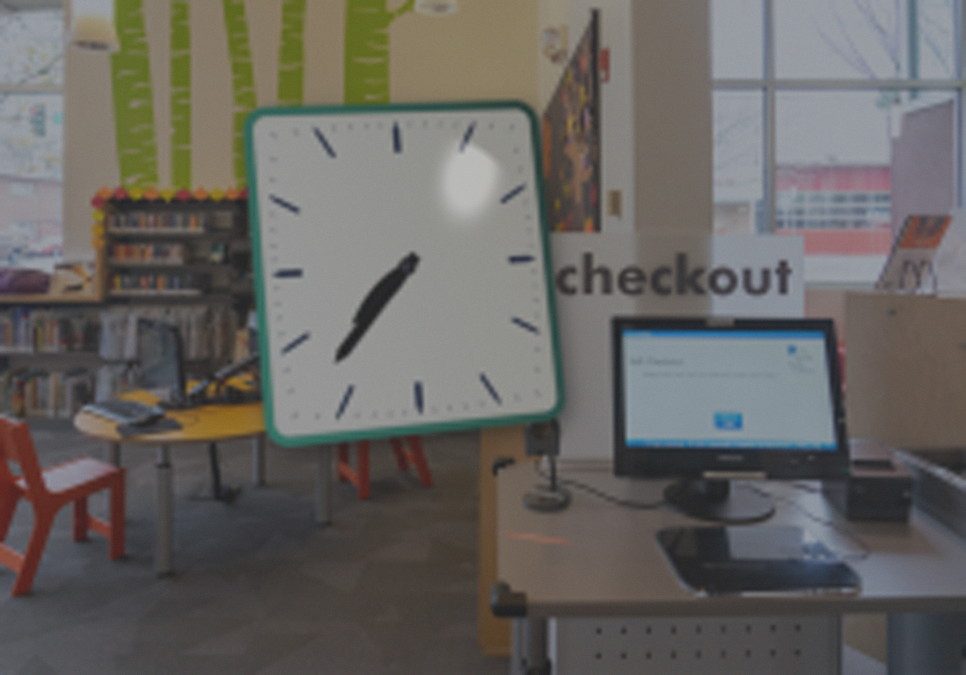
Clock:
7.37
